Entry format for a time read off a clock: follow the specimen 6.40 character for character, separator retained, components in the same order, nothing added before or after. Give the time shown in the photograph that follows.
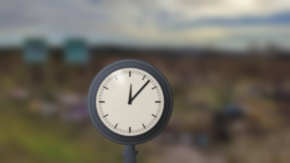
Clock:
12.07
